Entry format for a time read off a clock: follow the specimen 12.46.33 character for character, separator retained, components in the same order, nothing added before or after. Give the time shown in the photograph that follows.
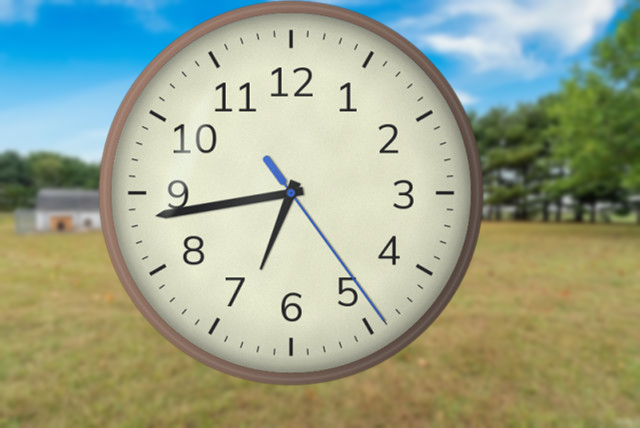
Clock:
6.43.24
